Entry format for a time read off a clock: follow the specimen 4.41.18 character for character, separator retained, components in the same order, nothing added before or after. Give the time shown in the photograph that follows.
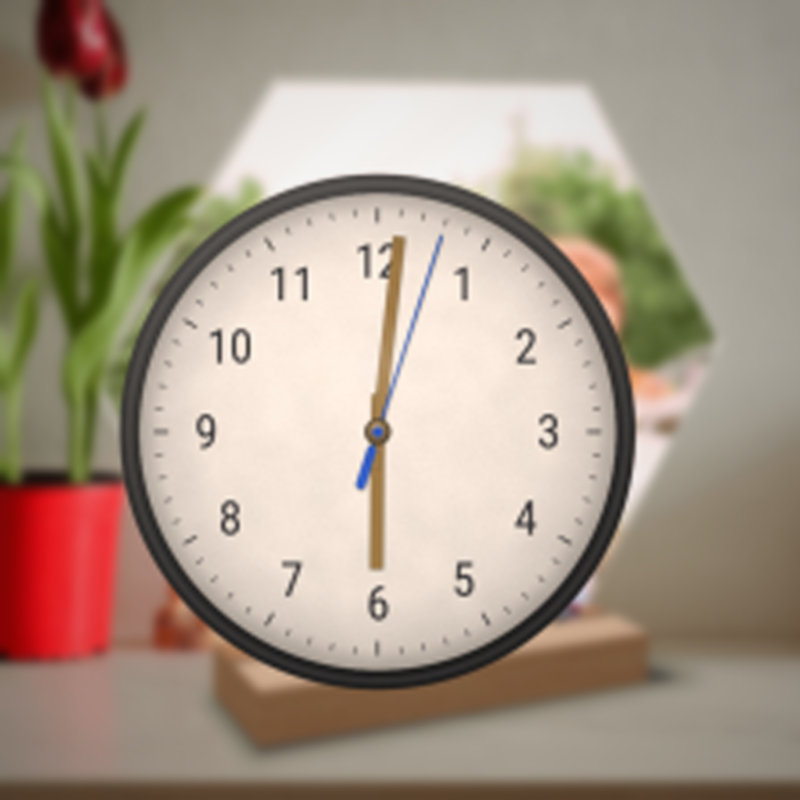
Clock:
6.01.03
